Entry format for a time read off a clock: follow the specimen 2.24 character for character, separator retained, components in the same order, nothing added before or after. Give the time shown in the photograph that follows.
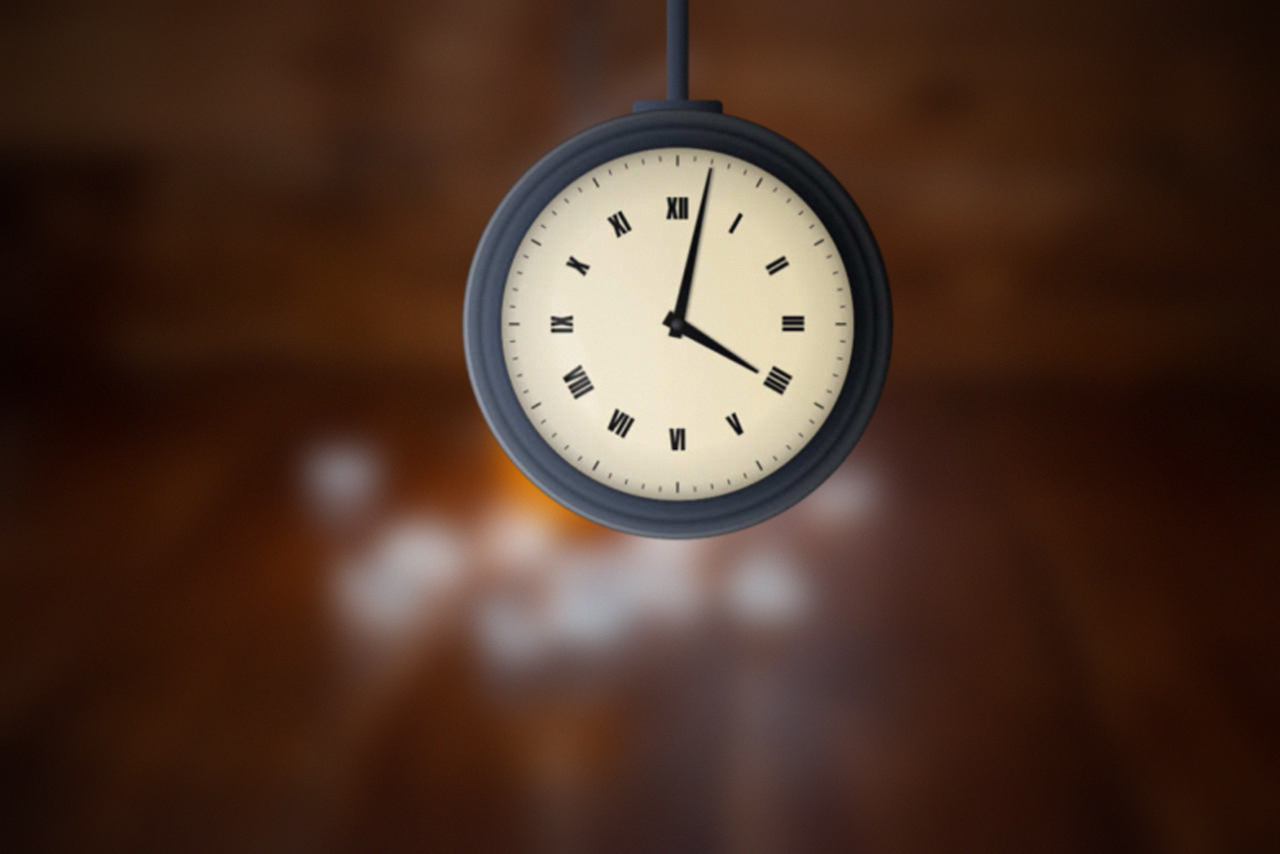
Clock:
4.02
